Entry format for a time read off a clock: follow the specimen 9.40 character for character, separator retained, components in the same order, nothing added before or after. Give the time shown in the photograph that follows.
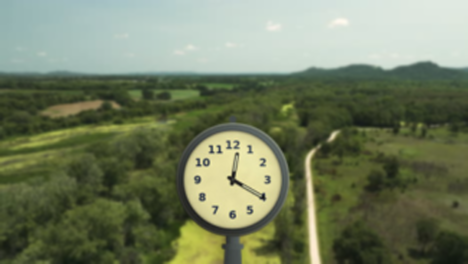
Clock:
12.20
